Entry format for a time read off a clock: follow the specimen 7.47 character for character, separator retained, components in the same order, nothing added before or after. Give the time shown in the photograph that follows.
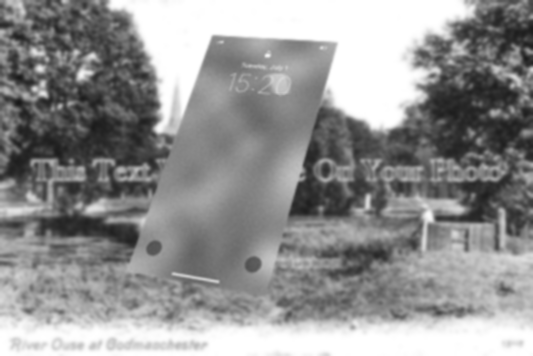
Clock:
15.20
